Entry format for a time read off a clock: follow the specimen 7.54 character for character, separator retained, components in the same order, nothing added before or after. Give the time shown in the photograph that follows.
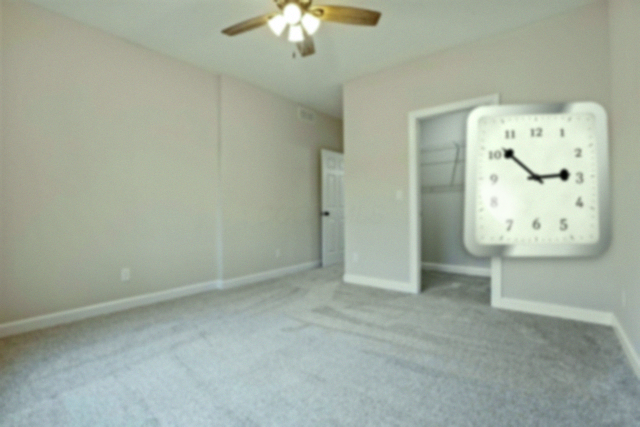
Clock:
2.52
